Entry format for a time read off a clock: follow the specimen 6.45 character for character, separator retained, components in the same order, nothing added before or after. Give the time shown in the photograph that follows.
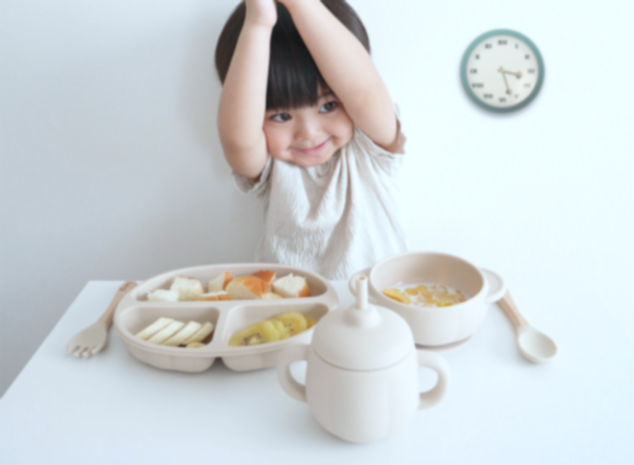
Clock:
3.27
